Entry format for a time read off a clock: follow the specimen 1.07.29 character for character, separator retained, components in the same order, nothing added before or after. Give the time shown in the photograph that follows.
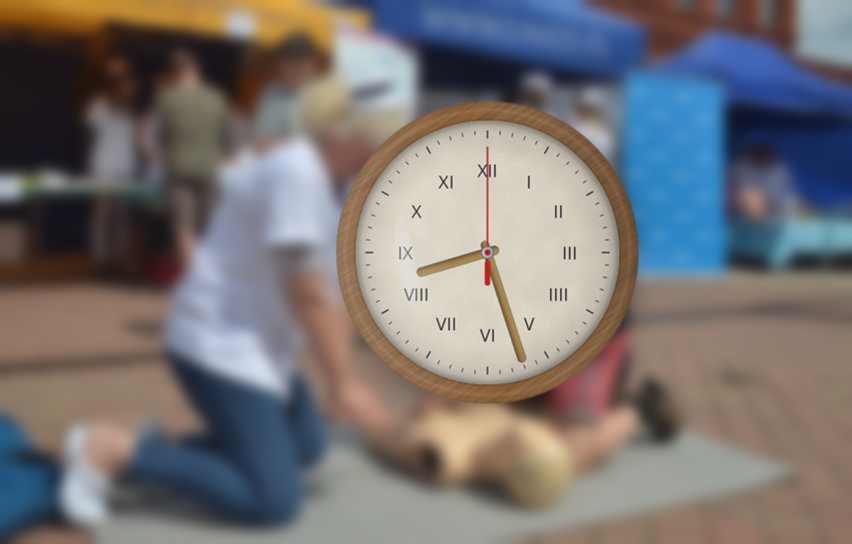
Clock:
8.27.00
